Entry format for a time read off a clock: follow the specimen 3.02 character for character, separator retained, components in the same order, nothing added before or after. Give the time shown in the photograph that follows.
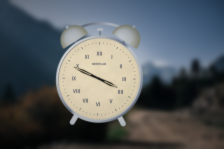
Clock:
3.49
